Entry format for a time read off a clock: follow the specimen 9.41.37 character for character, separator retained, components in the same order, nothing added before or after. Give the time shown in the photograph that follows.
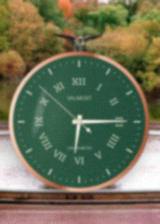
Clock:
6.14.52
